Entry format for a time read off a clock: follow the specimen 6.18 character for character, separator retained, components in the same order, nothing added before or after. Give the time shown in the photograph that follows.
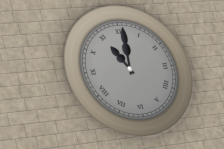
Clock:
11.01
